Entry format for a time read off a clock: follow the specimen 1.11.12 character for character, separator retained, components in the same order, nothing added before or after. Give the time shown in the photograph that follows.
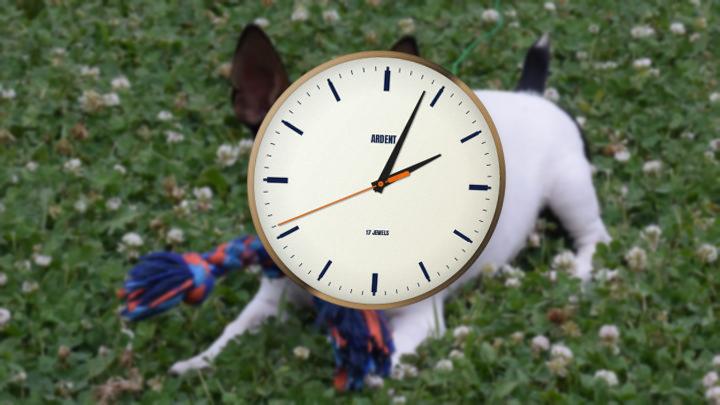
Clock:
2.03.41
